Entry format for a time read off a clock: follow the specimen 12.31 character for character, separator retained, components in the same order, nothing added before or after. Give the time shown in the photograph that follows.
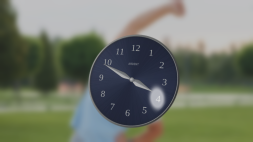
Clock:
3.49
